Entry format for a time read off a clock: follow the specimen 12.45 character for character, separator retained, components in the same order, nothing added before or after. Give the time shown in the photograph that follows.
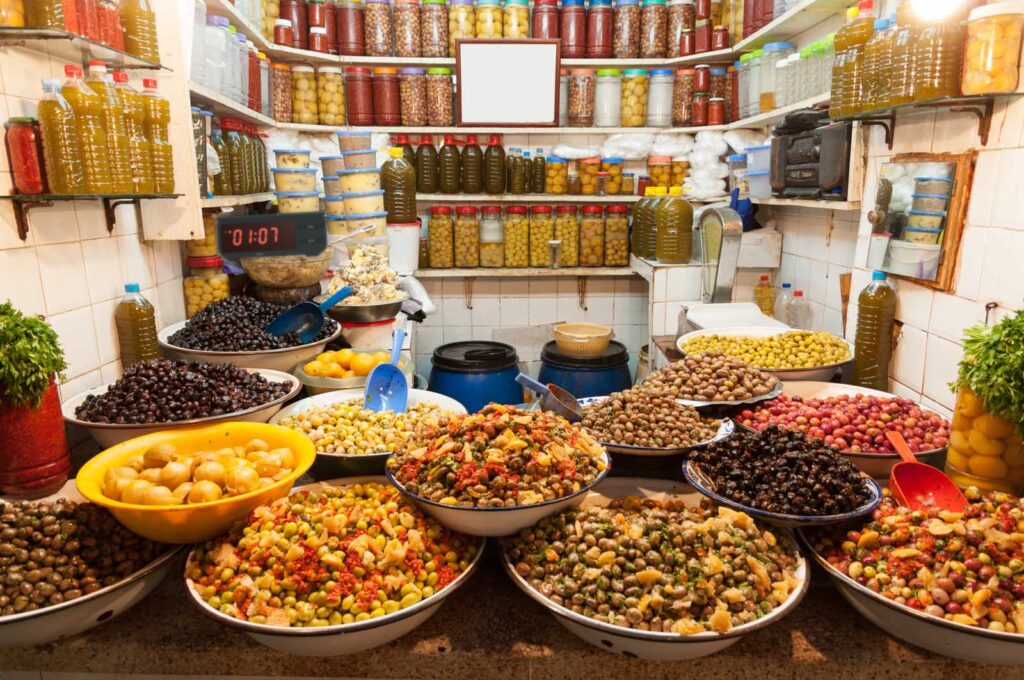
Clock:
1.07
